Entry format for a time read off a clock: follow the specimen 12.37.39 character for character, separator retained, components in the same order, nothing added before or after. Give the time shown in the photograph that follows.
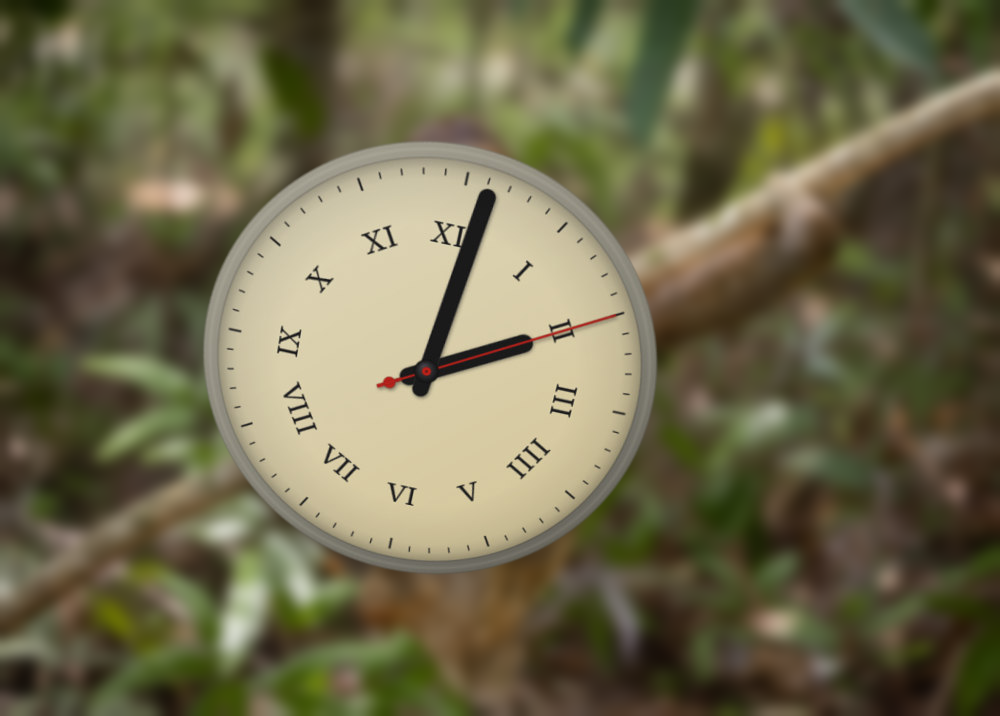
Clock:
2.01.10
